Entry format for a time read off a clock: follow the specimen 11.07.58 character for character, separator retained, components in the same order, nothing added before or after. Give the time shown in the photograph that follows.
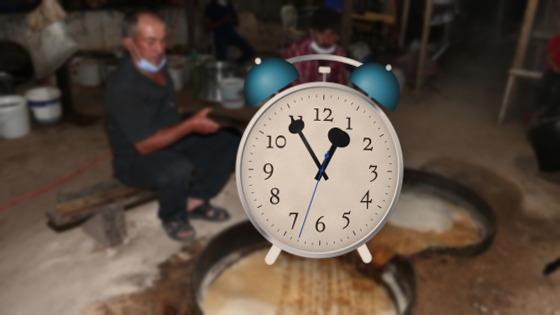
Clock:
12.54.33
